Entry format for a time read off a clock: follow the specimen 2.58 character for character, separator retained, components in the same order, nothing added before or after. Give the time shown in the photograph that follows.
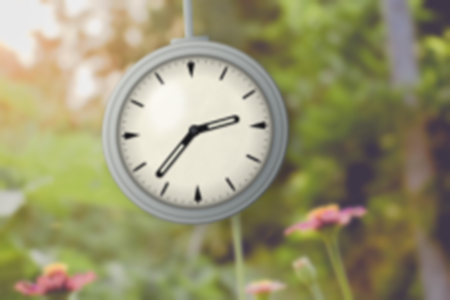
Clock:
2.37
